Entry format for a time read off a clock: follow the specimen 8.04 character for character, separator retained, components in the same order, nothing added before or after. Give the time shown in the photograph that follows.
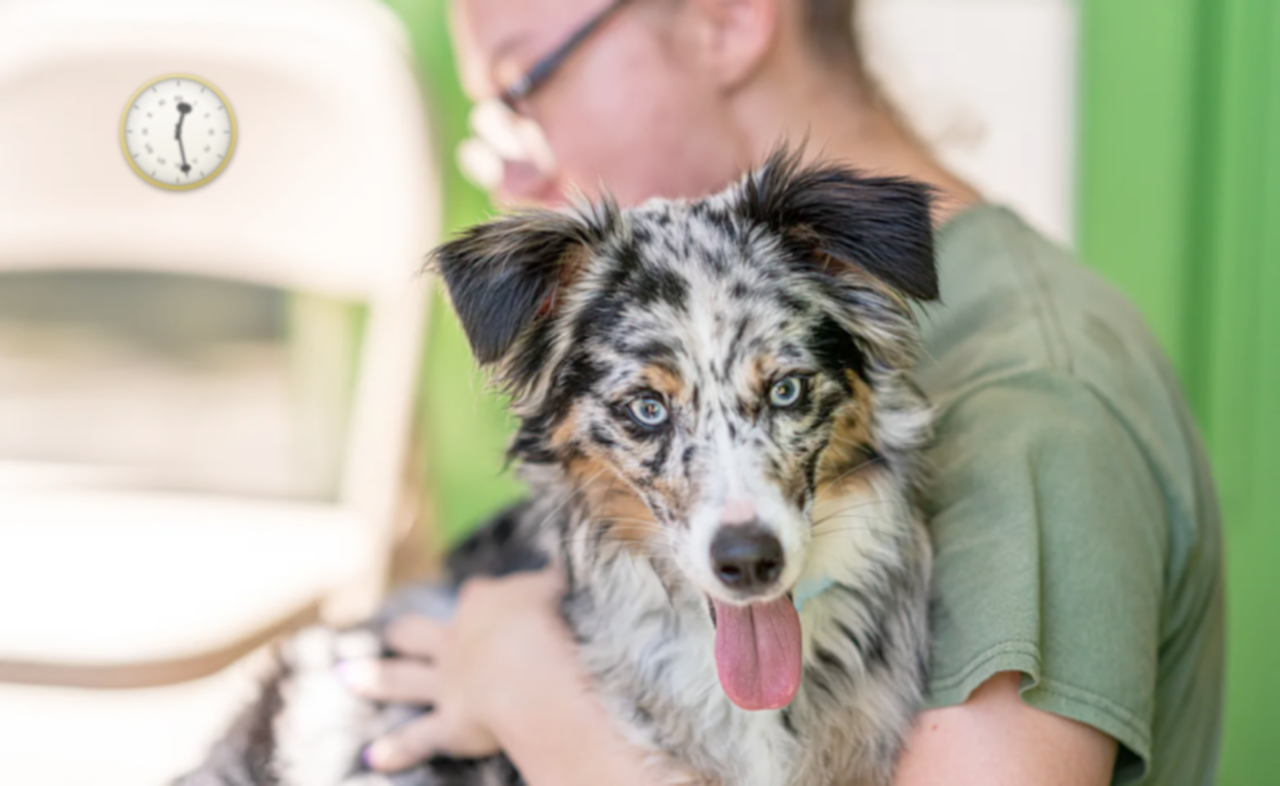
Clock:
12.28
